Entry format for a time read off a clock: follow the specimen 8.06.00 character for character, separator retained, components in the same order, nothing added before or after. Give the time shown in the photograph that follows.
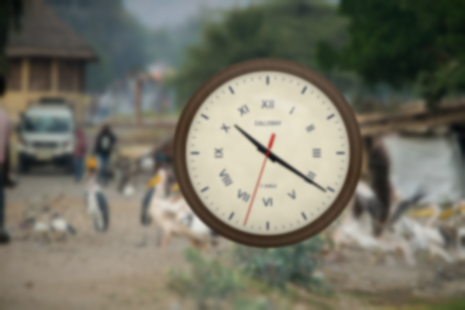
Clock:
10.20.33
